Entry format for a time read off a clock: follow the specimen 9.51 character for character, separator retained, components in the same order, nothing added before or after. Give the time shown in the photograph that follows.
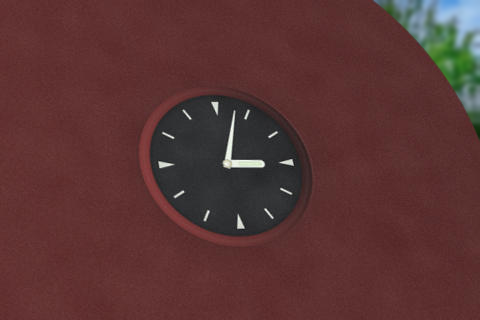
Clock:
3.03
